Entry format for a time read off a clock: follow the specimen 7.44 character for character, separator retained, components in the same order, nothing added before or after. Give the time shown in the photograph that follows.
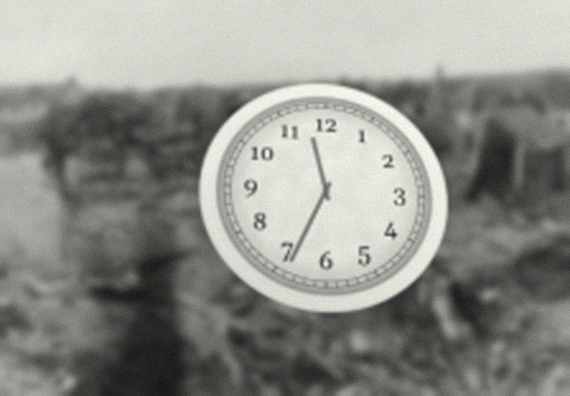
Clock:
11.34
